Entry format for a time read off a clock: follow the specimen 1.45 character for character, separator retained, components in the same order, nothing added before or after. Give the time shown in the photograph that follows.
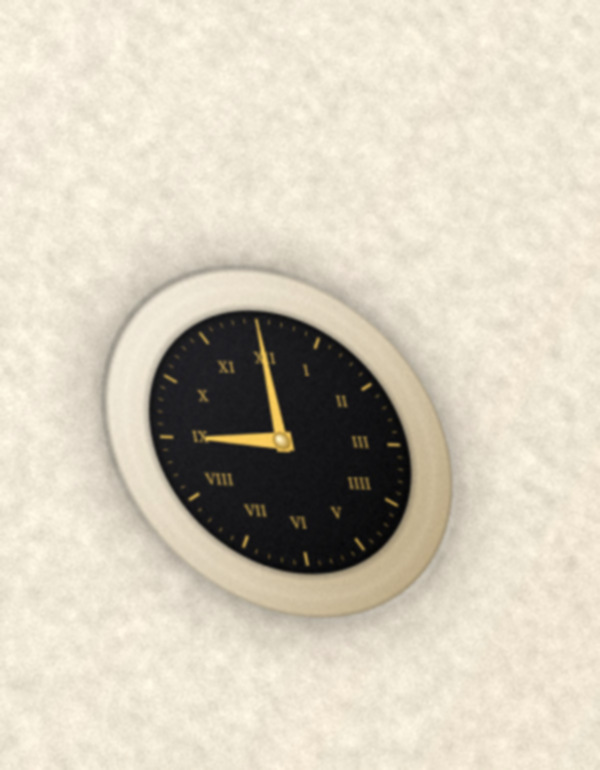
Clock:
9.00
